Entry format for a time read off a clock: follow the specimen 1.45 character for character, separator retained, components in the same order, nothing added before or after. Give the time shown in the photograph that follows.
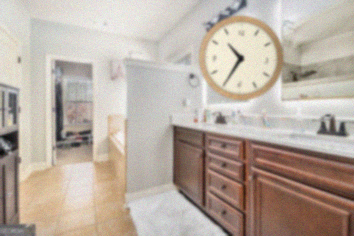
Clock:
10.35
